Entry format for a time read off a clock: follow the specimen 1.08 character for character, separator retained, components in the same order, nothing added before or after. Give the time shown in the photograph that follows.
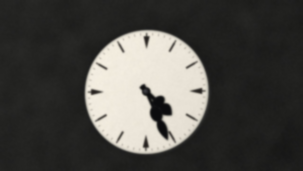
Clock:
4.26
